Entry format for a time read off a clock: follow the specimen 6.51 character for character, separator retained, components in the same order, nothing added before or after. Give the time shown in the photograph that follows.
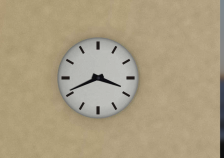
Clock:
3.41
